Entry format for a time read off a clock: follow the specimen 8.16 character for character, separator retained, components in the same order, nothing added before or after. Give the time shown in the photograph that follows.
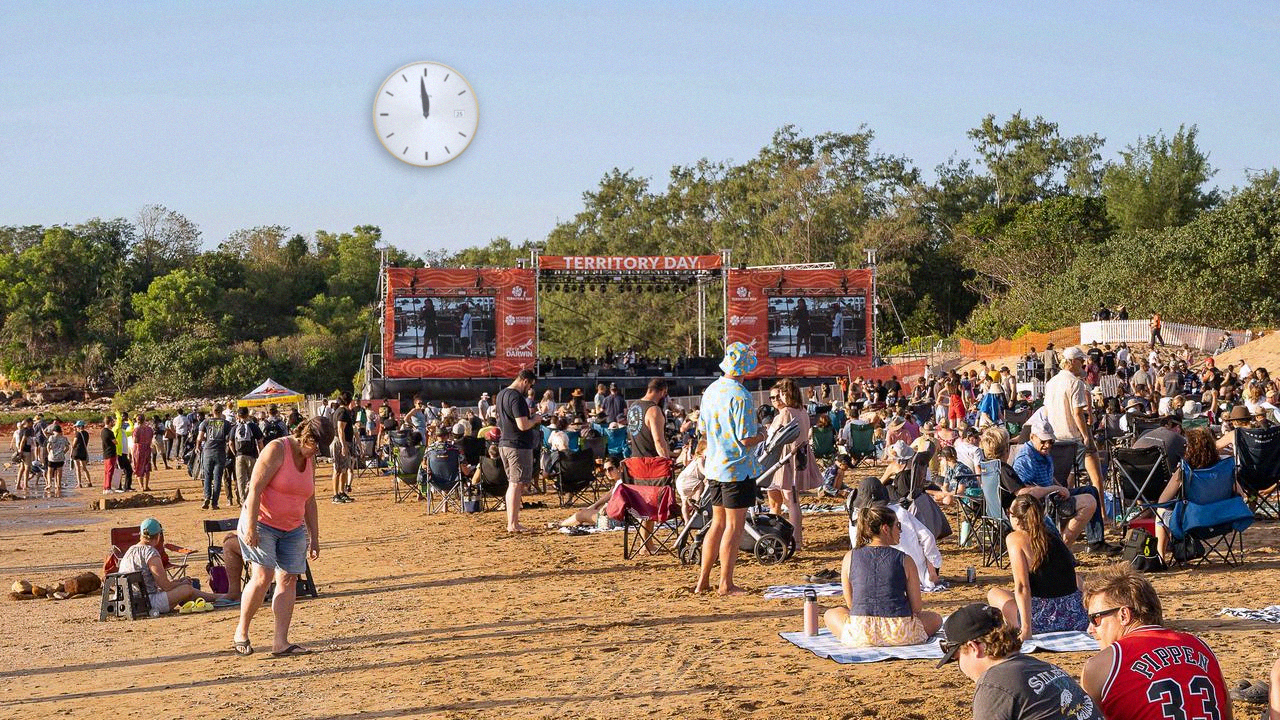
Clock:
11.59
